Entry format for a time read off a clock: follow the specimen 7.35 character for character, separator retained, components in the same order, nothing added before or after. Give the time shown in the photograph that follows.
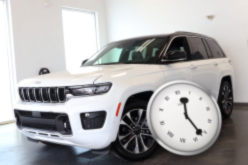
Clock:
12.27
